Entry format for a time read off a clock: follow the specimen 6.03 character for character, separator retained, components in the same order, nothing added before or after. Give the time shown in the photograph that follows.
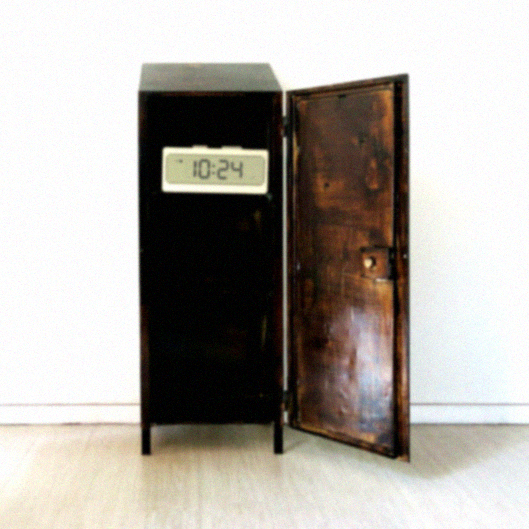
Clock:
10.24
